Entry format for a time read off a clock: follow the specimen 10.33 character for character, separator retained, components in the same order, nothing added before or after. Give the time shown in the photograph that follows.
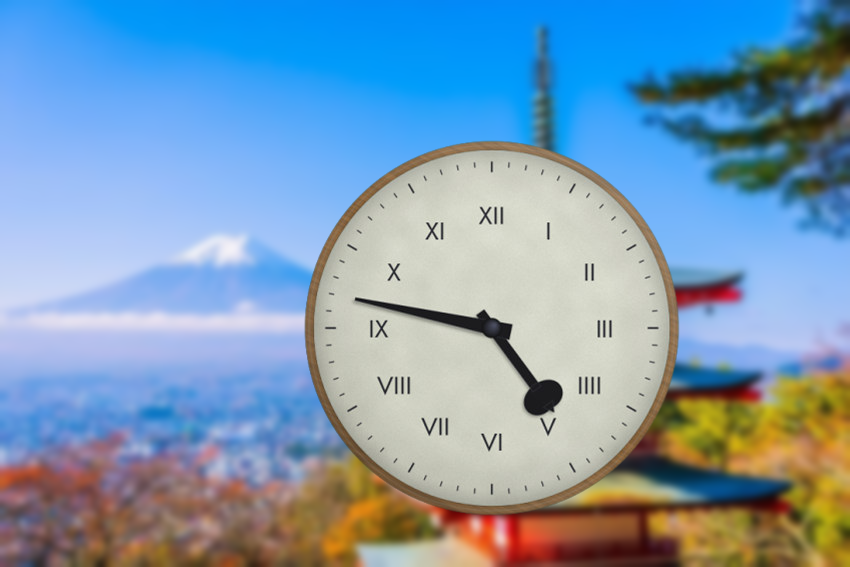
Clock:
4.47
